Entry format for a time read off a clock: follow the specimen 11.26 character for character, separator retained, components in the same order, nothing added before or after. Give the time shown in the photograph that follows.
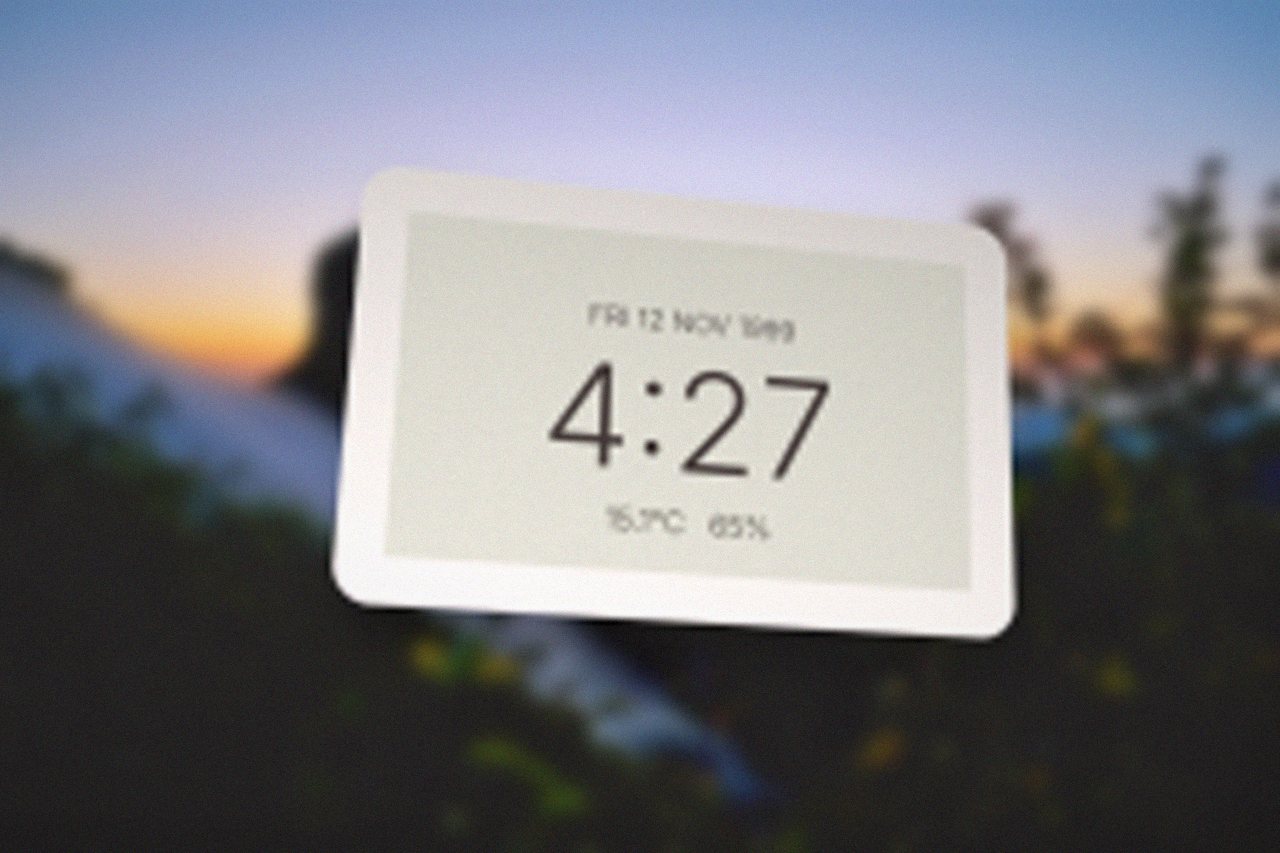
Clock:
4.27
